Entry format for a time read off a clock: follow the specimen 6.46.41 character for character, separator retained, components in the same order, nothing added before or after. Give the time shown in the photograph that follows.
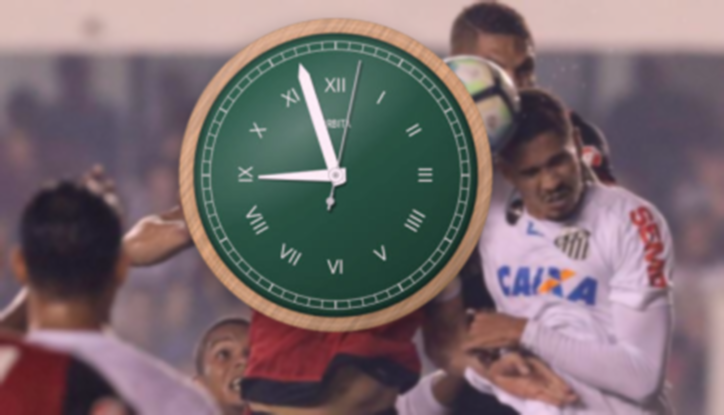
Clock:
8.57.02
